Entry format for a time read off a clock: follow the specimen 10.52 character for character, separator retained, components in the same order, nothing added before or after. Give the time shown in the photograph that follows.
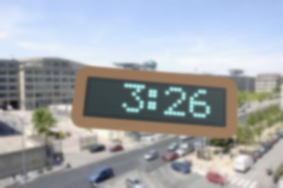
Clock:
3.26
